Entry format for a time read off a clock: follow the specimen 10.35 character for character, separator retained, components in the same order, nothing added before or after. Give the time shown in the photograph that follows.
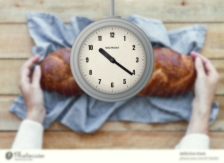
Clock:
10.21
